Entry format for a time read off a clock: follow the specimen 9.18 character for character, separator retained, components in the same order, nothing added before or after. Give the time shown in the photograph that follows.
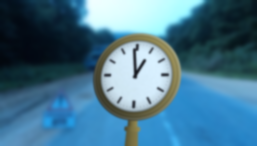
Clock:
12.59
